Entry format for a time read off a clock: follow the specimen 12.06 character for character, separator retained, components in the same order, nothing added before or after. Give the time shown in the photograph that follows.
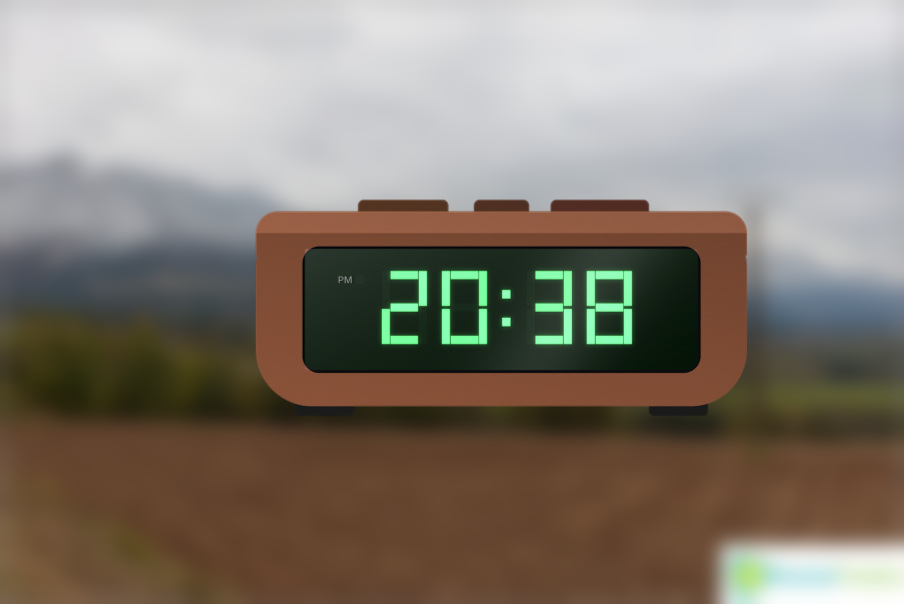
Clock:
20.38
